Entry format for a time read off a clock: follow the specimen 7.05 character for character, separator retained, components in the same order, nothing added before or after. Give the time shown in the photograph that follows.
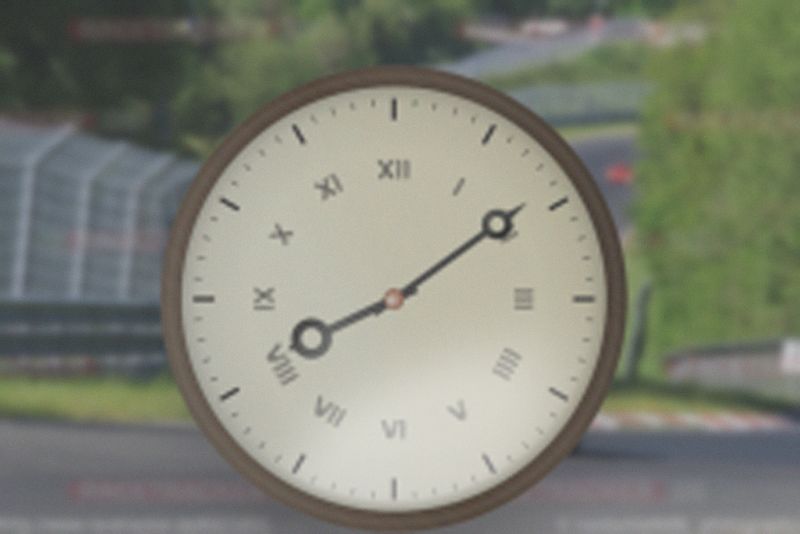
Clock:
8.09
